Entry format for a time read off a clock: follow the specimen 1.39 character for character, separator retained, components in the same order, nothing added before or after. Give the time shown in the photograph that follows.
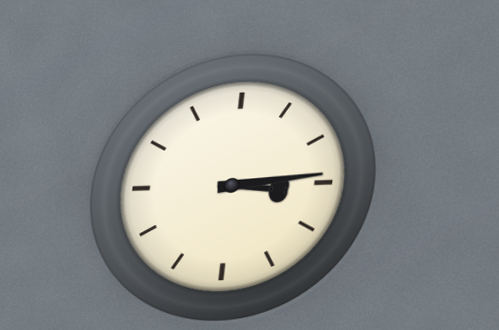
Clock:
3.14
